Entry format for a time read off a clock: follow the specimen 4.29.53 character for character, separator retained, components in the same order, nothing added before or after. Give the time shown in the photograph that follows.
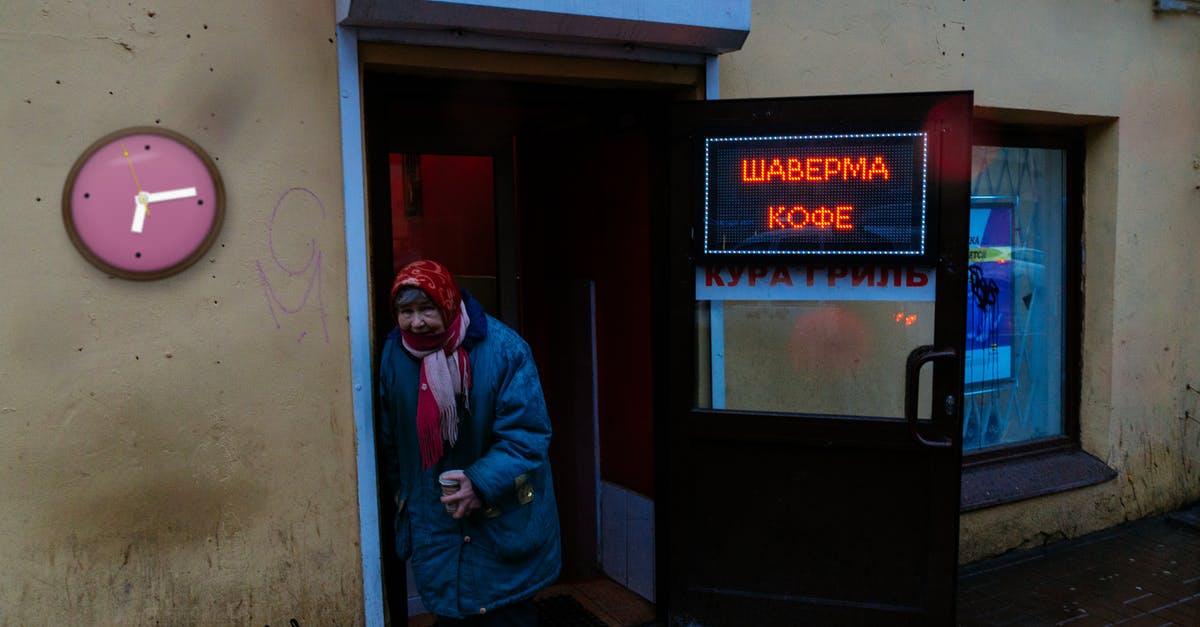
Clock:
6.12.56
